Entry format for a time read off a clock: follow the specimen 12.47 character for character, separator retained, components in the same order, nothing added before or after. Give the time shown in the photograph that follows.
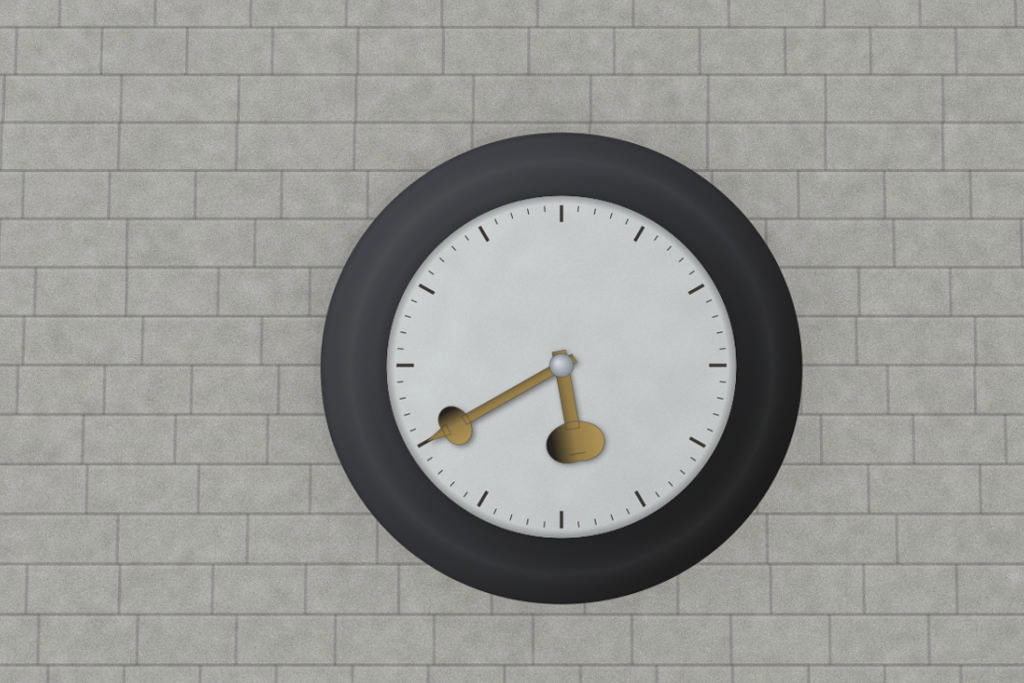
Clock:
5.40
